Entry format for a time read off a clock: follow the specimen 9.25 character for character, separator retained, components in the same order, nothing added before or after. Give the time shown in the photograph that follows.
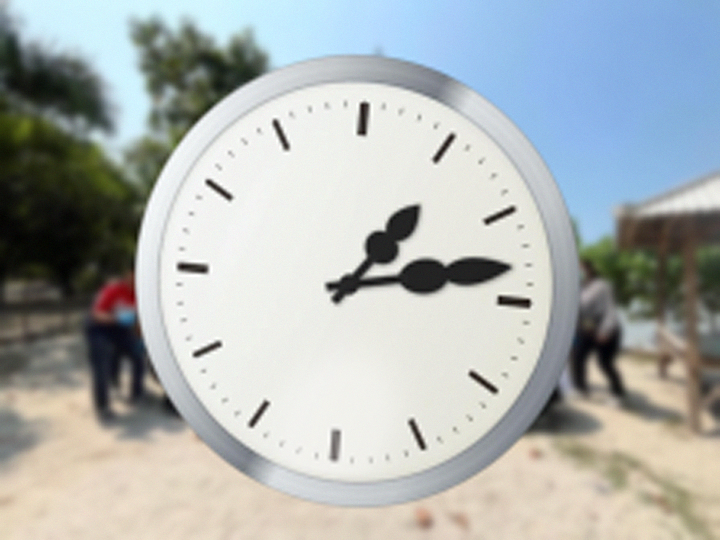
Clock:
1.13
